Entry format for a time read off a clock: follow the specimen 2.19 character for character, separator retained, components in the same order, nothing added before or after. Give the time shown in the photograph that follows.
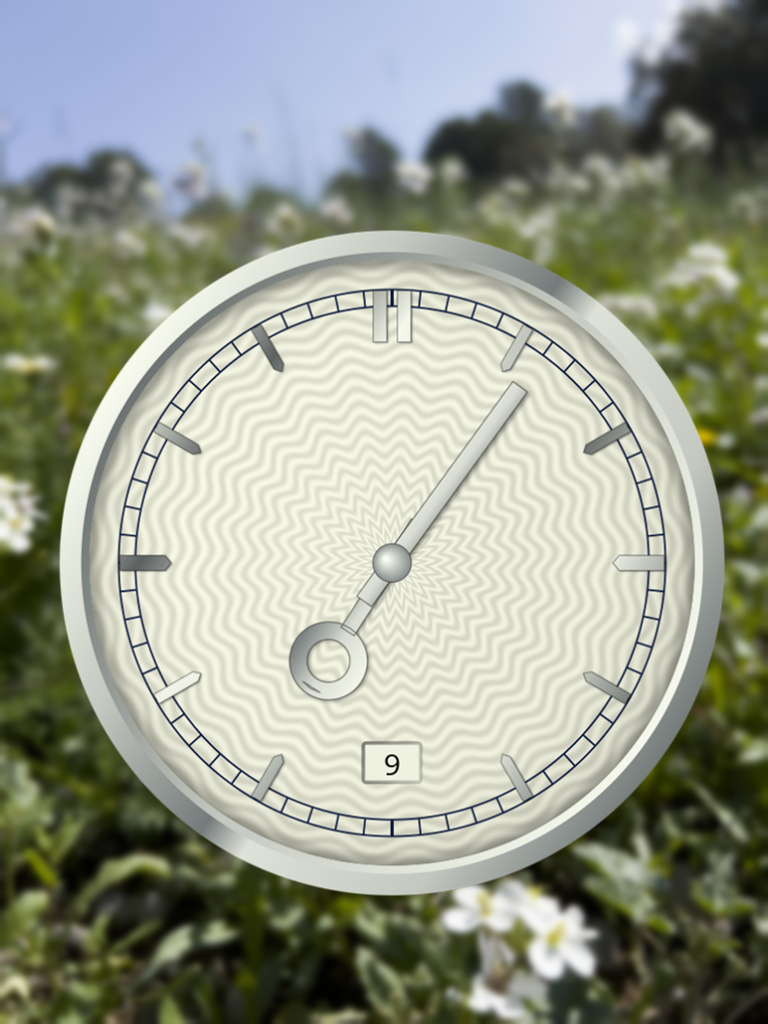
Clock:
7.06
